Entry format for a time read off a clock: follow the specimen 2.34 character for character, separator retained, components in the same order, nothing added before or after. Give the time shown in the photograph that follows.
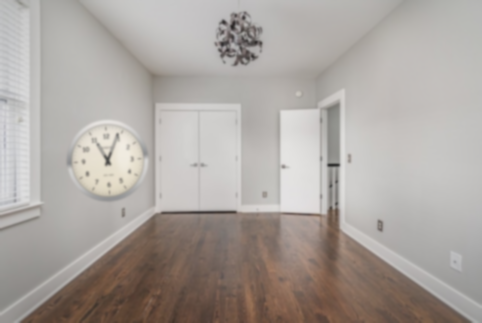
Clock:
11.04
